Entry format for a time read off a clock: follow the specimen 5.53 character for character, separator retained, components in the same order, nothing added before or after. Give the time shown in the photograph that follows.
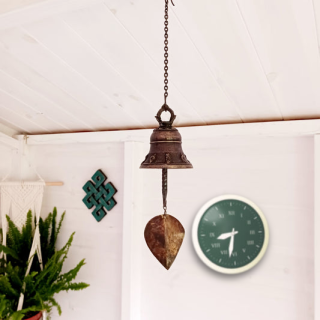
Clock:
8.32
